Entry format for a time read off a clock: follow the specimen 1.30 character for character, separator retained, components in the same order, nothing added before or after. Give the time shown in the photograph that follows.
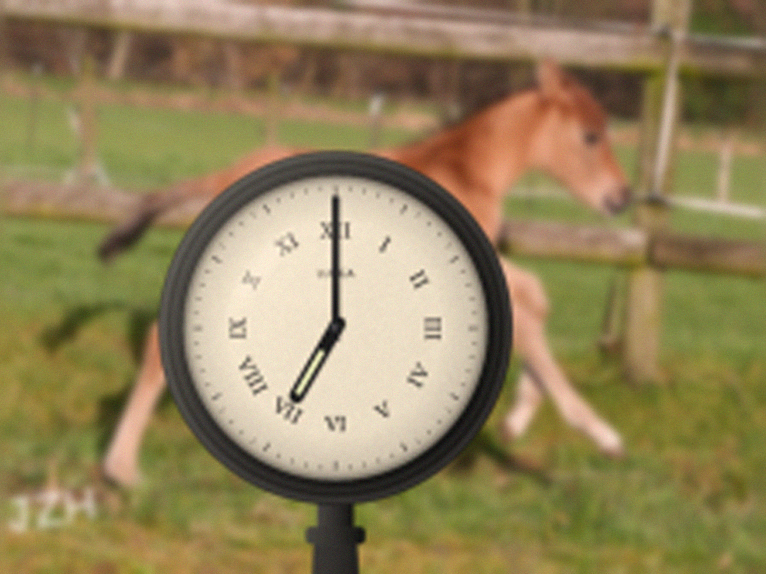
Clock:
7.00
